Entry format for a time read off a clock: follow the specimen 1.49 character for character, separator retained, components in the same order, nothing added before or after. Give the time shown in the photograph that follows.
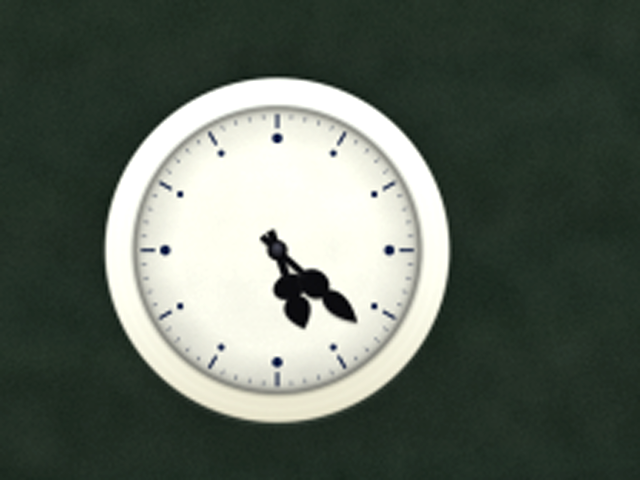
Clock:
5.22
